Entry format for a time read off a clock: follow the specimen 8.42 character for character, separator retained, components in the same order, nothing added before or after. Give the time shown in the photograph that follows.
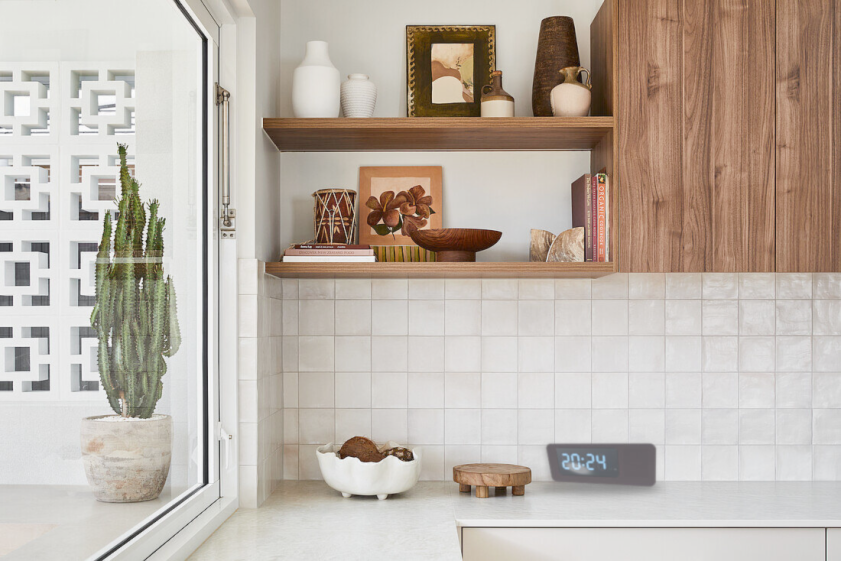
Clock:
20.24
